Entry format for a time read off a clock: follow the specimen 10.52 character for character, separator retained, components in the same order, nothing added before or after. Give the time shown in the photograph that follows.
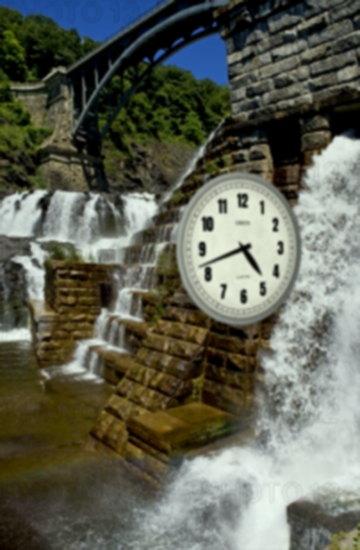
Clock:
4.42
